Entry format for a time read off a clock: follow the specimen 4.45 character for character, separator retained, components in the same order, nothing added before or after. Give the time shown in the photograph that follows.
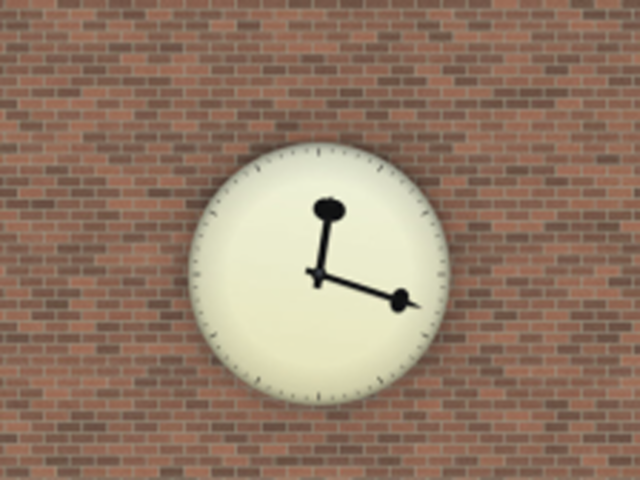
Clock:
12.18
